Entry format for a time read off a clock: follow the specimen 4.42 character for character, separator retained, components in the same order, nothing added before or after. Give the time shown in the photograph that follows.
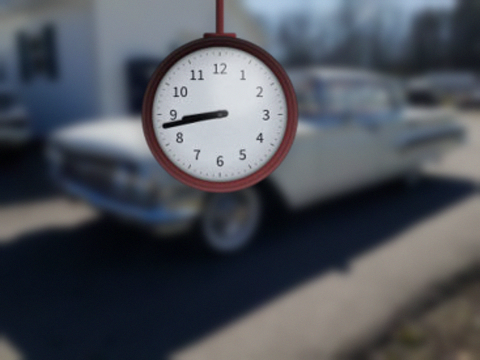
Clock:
8.43
